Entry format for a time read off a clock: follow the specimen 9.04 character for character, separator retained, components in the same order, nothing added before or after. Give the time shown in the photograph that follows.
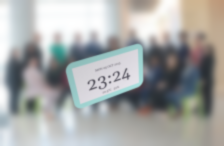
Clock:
23.24
